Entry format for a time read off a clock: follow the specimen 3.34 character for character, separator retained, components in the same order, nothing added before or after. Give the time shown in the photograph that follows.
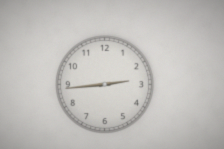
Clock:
2.44
